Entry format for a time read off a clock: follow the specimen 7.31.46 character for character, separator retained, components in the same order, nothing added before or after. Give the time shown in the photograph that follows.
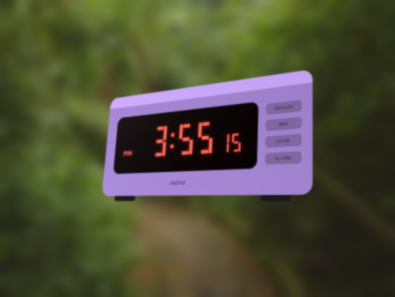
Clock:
3.55.15
